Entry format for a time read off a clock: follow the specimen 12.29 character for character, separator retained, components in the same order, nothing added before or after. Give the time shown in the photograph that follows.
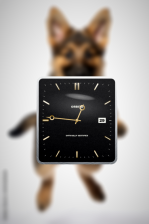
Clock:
12.46
